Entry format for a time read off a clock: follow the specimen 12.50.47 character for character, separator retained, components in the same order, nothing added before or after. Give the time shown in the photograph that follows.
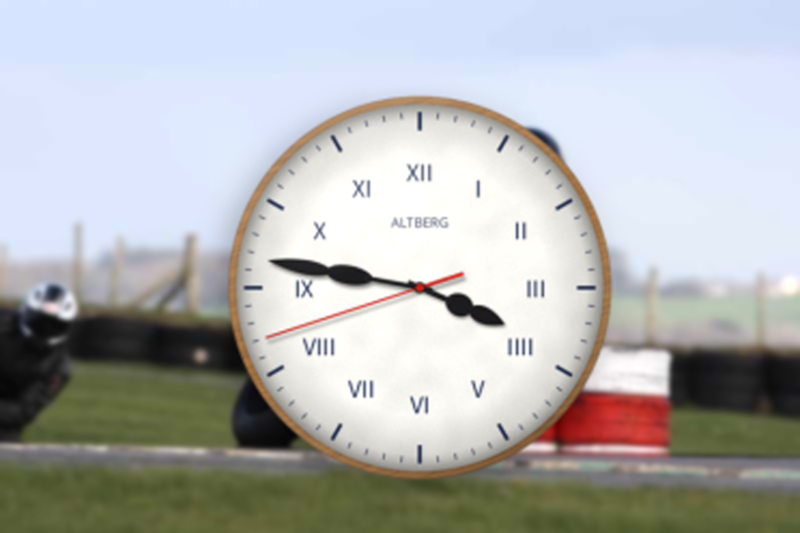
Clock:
3.46.42
